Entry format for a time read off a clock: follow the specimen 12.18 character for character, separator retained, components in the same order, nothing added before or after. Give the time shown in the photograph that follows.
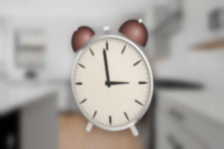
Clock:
2.59
